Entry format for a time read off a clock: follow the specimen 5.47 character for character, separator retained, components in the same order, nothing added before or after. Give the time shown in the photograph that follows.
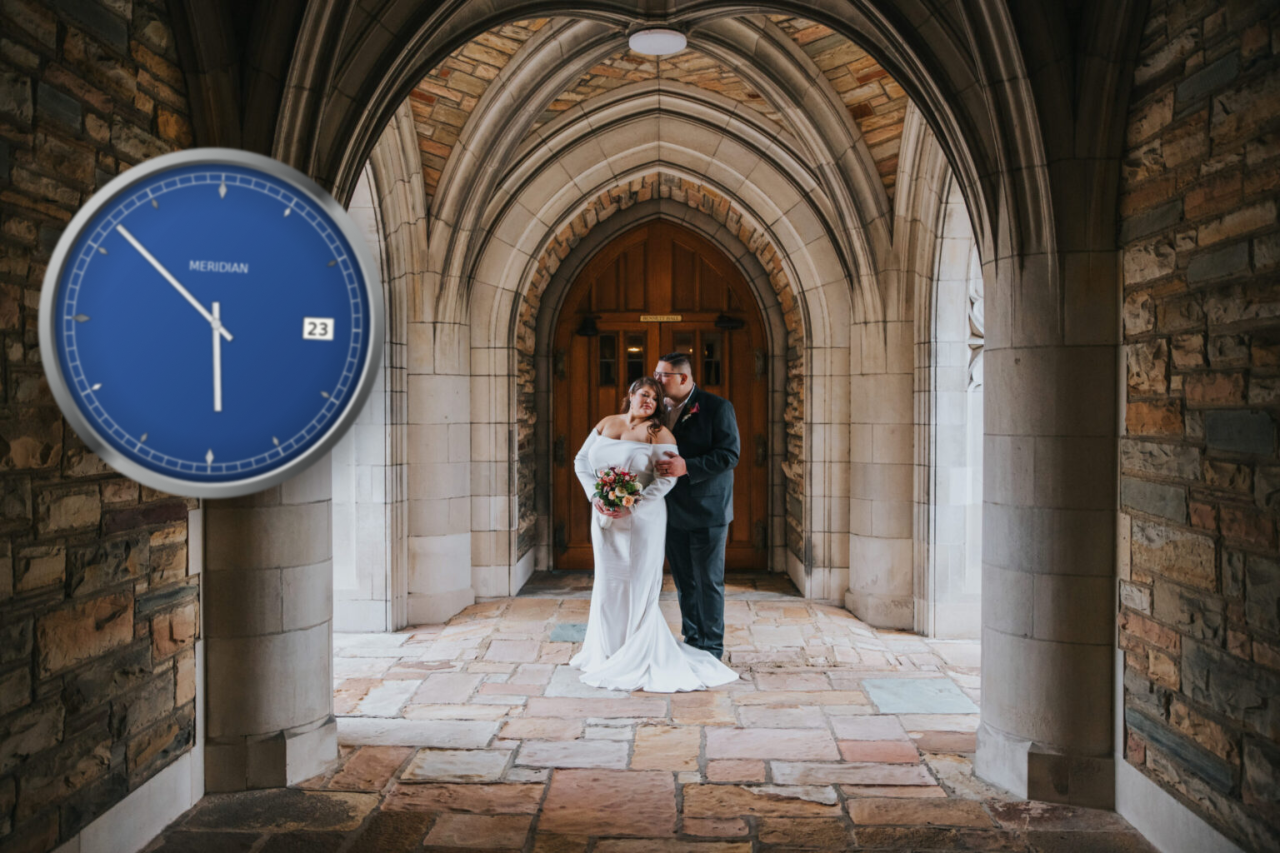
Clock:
5.52
